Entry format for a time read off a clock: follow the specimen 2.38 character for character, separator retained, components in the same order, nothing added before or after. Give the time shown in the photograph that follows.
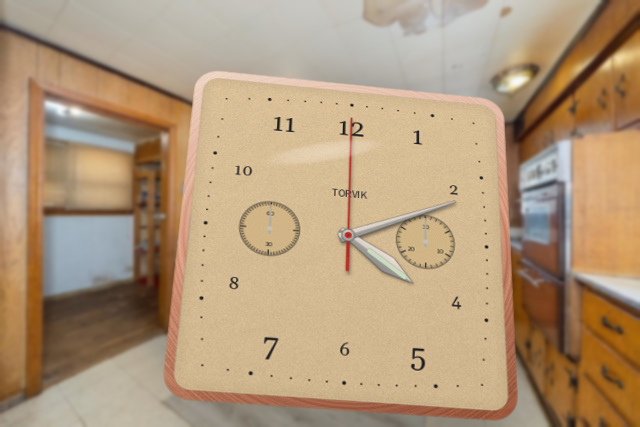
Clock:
4.11
